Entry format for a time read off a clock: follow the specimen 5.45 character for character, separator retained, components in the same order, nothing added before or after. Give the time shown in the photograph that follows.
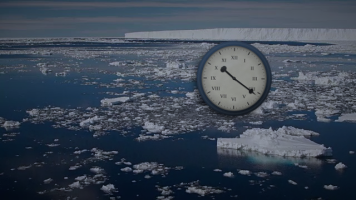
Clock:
10.21
